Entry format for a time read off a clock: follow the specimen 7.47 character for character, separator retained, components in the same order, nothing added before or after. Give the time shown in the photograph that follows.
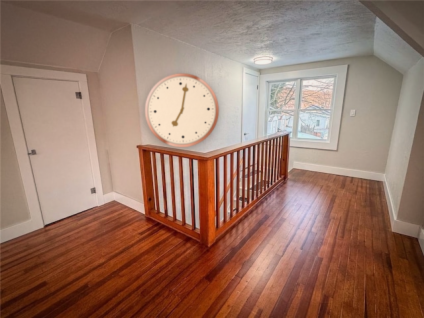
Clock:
7.02
